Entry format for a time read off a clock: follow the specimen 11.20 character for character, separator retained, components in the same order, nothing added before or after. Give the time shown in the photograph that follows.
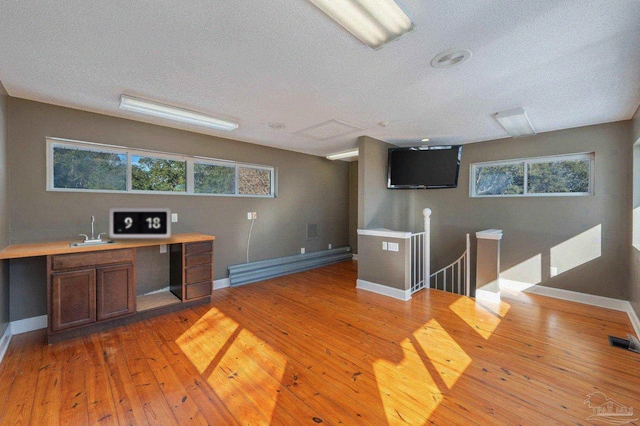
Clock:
9.18
